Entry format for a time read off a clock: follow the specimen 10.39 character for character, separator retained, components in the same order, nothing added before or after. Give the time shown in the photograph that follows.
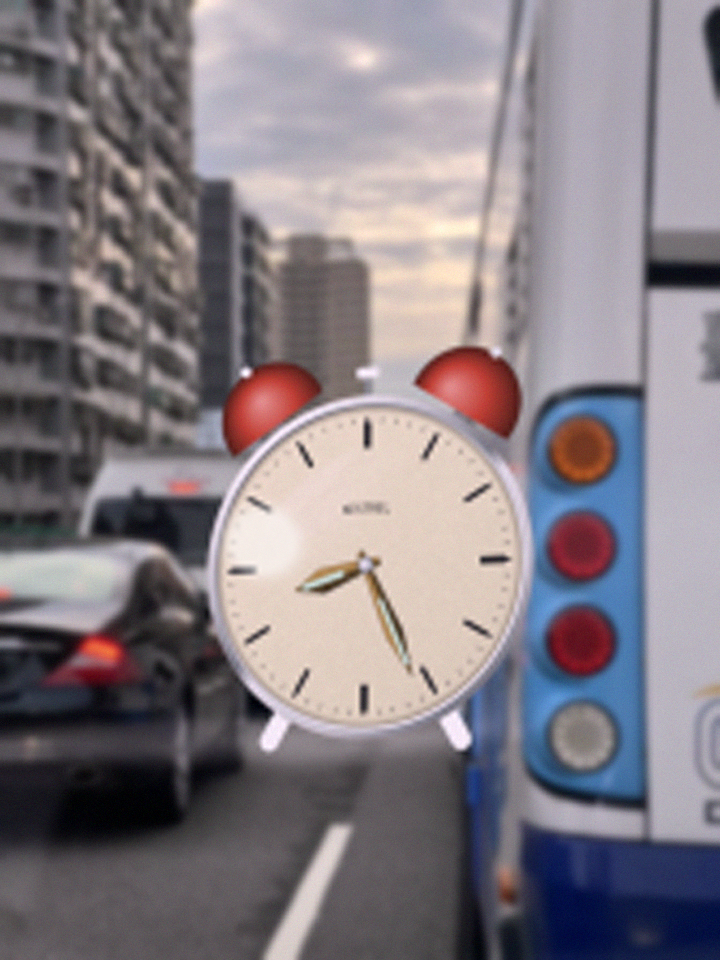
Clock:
8.26
